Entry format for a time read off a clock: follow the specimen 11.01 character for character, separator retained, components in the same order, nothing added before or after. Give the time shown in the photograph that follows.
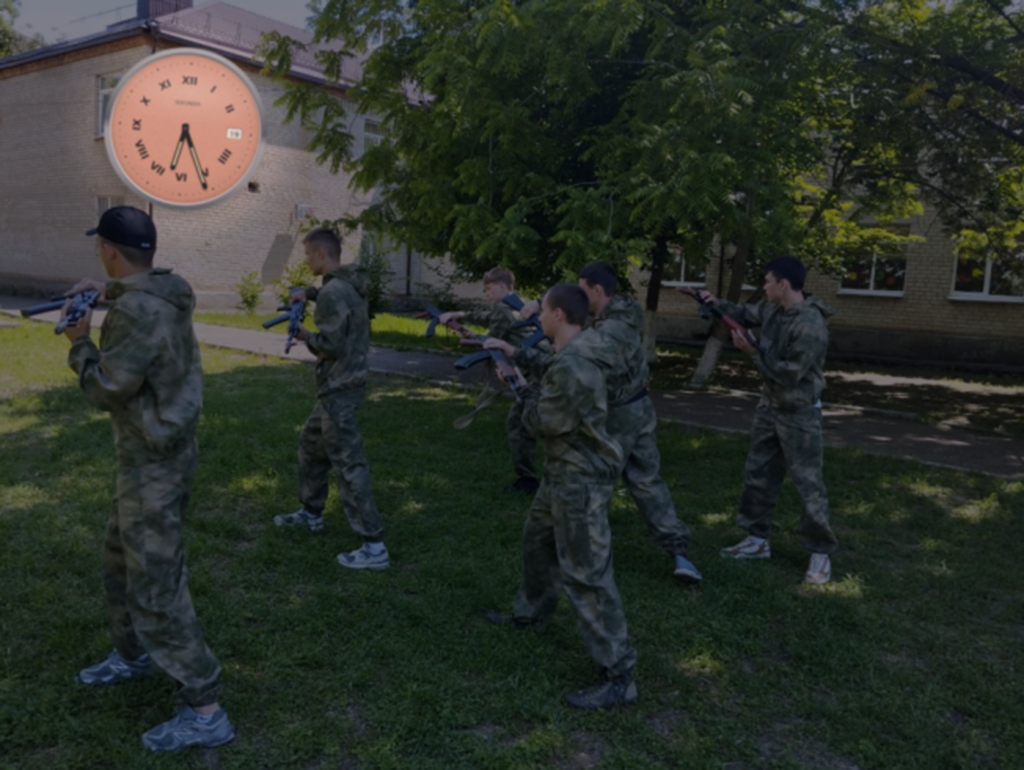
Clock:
6.26
